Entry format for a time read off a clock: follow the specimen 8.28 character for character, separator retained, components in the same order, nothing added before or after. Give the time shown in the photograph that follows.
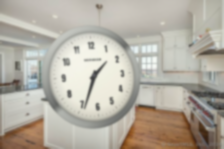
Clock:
1.34
